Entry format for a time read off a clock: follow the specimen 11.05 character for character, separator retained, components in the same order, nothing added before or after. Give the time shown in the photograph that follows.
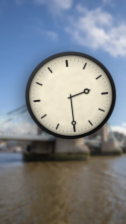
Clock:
2.30
